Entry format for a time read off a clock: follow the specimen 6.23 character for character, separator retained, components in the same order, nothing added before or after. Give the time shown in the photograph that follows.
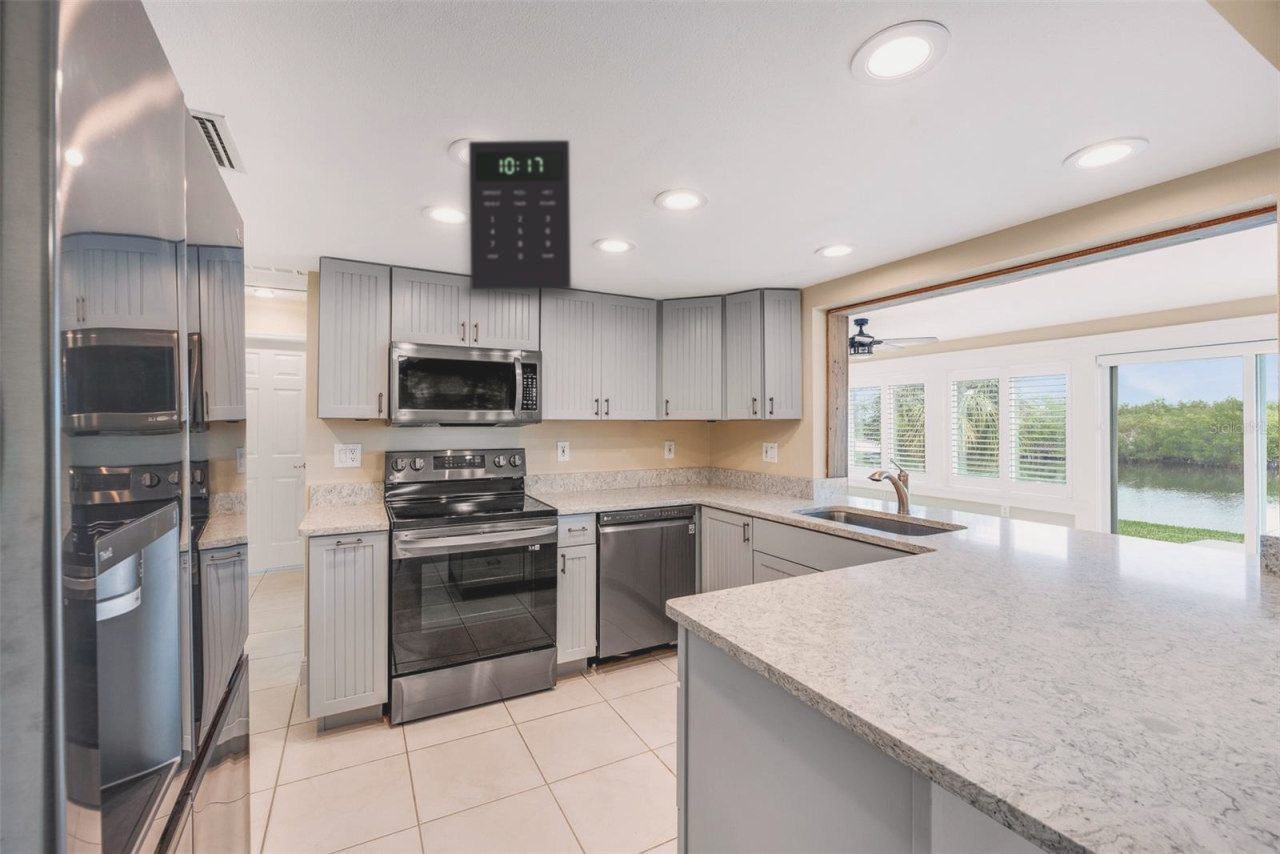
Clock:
10.17
